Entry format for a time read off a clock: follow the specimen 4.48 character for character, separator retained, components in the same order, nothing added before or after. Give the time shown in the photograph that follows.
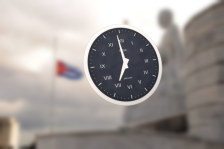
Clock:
6.59
